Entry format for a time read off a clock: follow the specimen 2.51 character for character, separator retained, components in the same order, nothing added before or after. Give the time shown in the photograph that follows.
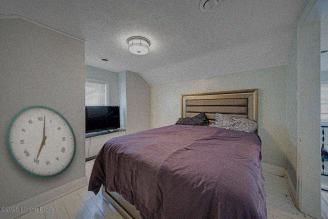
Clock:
7.02
